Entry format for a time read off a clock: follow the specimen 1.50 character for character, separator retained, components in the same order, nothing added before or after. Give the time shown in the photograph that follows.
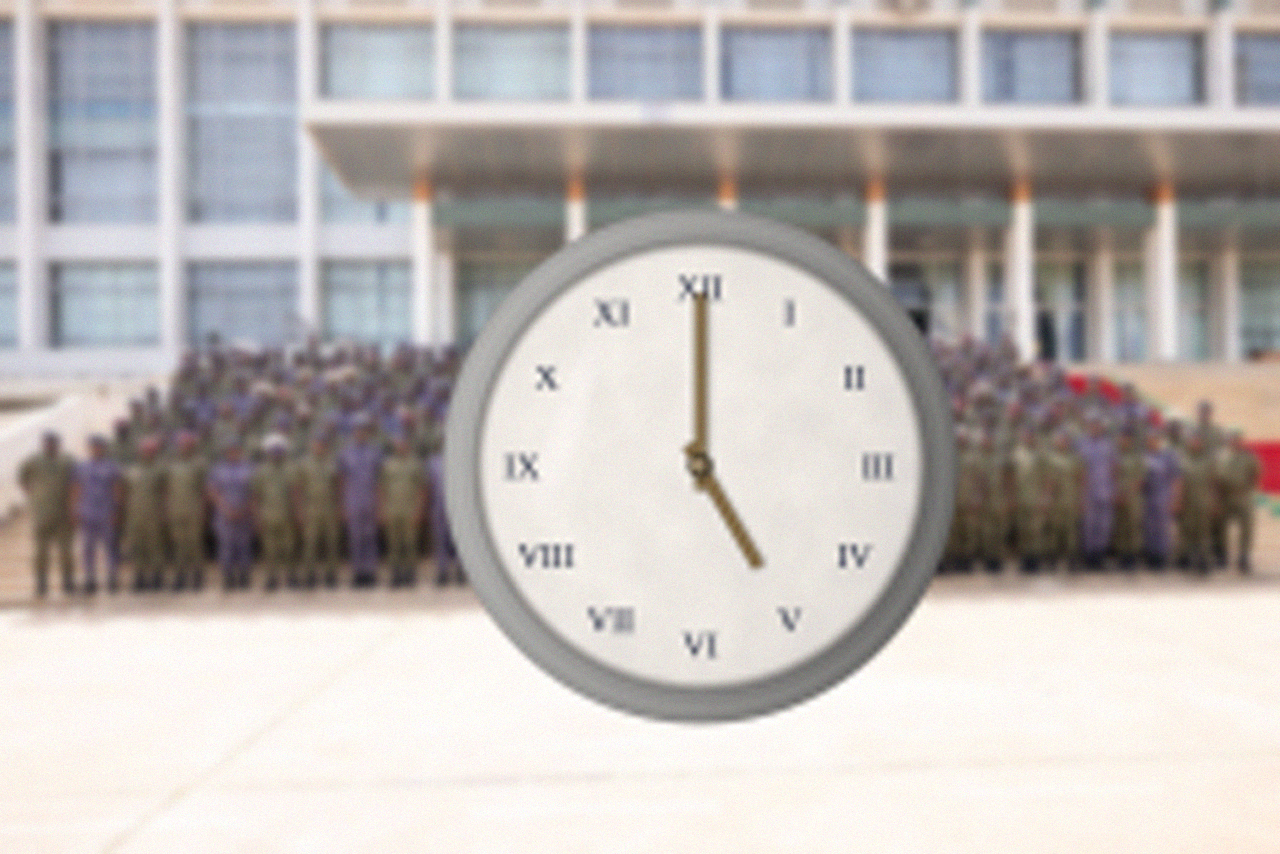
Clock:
5.00
